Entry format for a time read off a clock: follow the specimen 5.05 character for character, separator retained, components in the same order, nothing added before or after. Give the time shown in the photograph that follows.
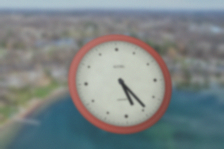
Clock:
5.24
